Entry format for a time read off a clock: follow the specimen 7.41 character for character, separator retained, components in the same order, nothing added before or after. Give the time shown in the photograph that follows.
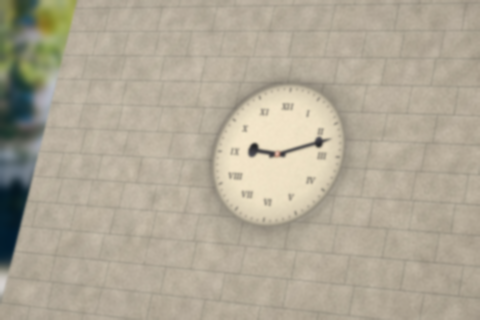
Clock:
9.12
